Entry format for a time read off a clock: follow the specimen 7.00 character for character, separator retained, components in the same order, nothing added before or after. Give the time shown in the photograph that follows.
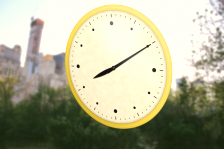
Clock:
8.10
